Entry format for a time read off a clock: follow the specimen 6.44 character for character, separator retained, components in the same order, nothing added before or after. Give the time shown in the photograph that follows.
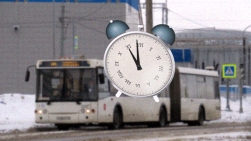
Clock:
10.59
